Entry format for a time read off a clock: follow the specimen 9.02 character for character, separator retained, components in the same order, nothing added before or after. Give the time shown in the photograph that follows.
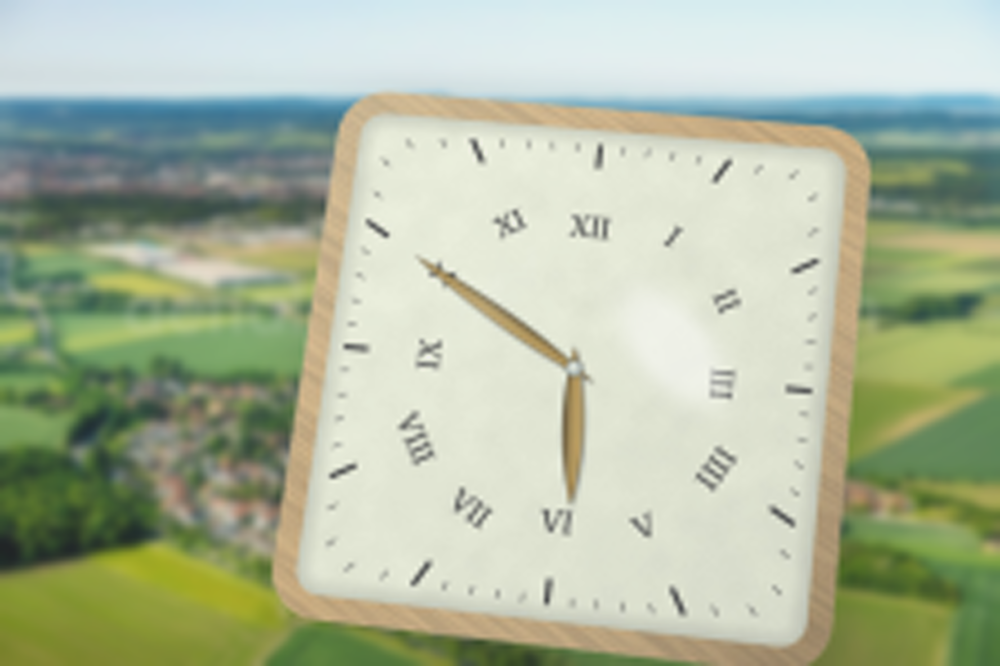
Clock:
5.50
